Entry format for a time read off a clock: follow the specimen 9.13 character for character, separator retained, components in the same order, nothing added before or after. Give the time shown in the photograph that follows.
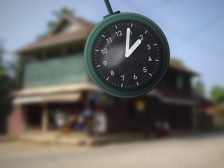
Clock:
2.04
